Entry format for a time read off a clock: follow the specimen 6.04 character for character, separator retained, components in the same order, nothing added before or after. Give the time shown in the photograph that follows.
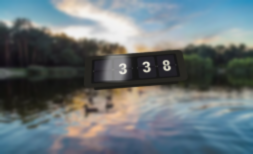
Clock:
3.38
